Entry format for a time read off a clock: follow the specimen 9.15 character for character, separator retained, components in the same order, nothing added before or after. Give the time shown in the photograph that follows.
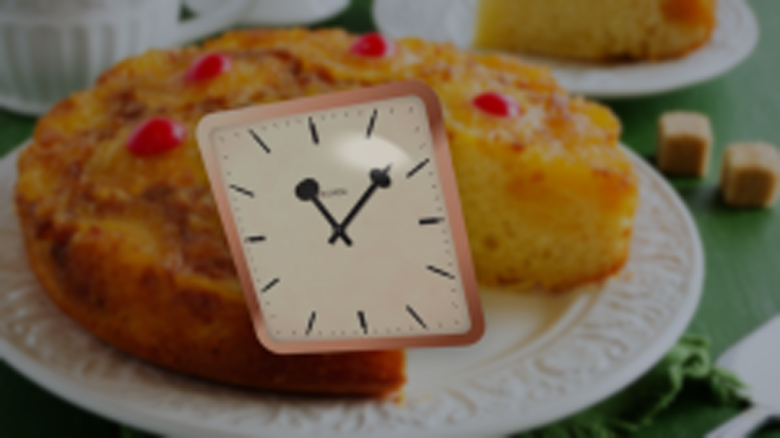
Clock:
11.08
